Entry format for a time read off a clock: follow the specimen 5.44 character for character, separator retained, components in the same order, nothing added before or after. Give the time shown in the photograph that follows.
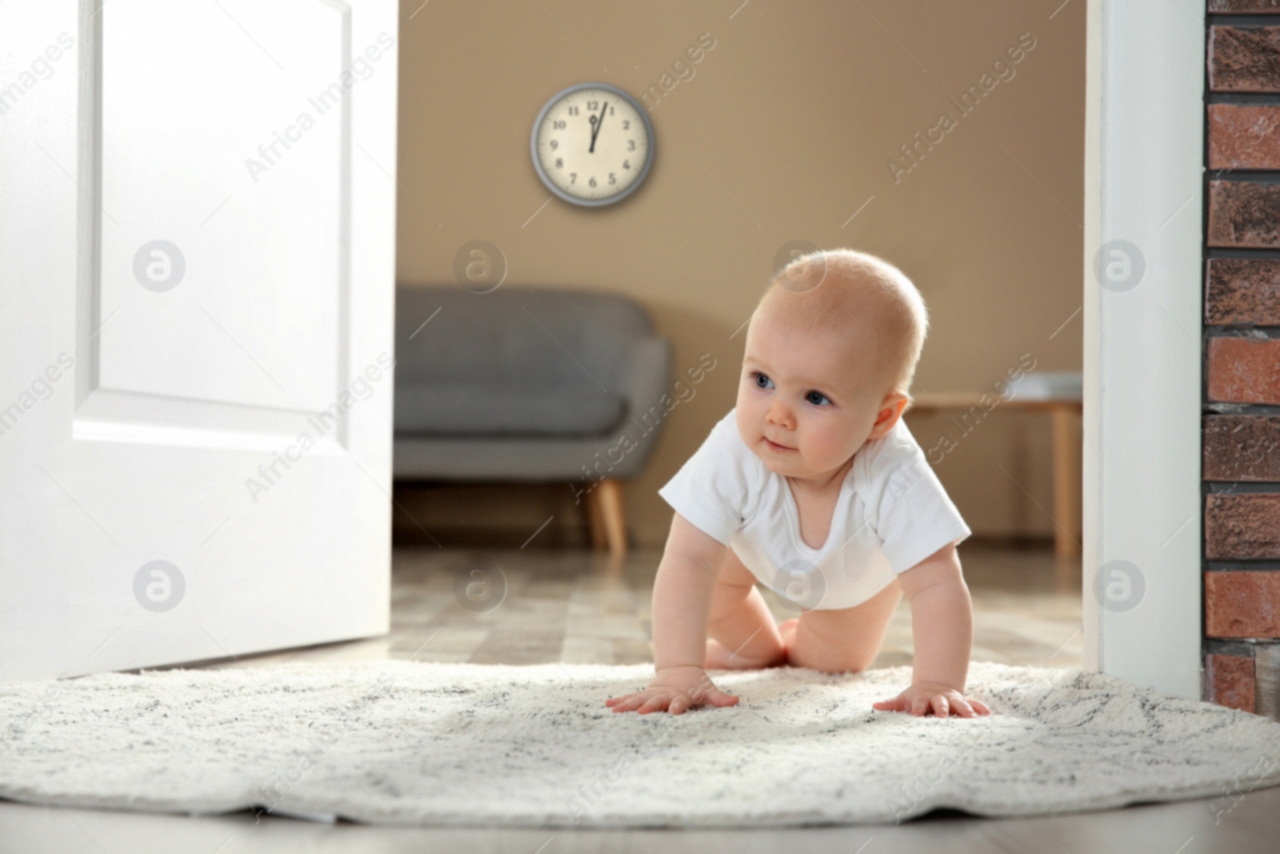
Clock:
12.03
